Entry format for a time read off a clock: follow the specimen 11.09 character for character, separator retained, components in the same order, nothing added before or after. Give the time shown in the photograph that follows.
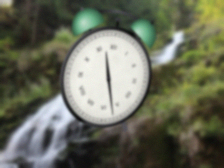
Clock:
11.27
